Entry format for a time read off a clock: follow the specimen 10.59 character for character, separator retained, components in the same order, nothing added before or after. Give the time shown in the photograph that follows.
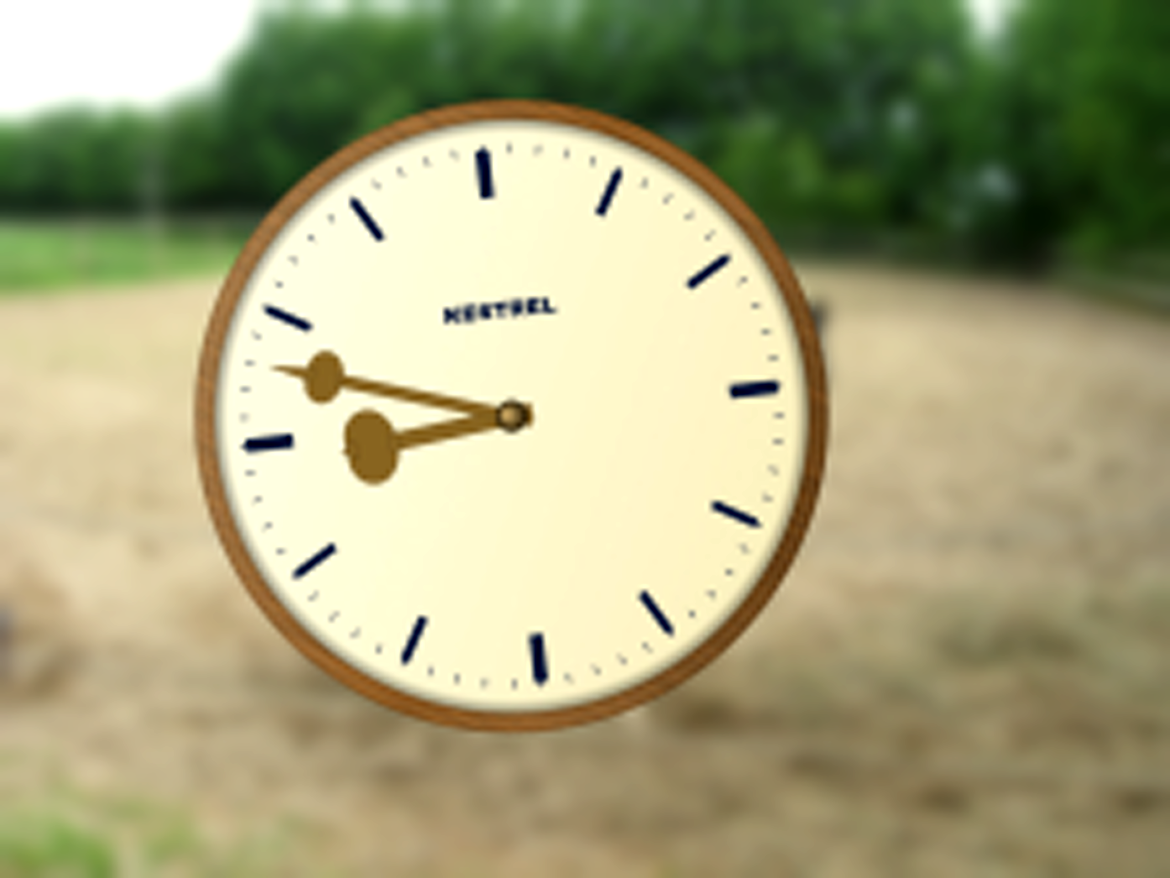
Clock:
8.48
